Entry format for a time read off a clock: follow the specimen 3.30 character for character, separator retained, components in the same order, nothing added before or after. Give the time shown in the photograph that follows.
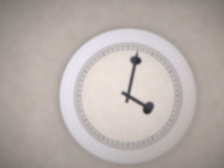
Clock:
4.02
